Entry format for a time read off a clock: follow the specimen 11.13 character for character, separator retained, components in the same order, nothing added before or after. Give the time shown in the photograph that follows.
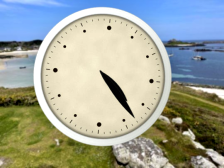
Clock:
4.23
